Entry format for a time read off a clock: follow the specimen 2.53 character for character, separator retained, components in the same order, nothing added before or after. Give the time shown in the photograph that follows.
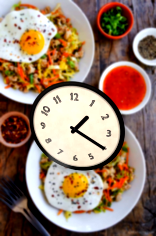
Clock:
1.20
